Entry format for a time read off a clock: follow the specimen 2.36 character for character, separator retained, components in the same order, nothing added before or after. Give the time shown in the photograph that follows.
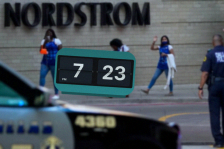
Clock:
7.23
